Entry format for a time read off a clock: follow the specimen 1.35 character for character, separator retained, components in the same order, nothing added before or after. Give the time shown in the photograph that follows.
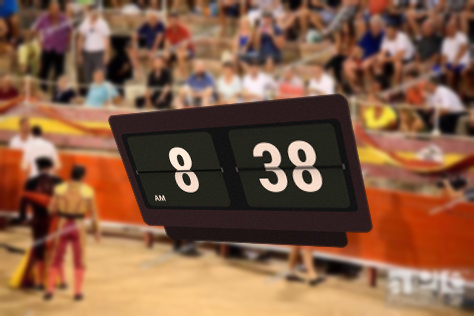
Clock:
8.38
